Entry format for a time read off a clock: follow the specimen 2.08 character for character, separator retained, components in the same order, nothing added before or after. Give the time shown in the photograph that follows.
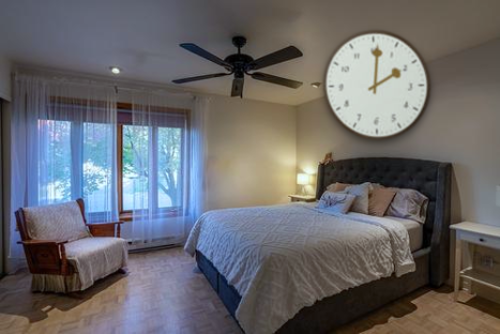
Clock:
2.01
